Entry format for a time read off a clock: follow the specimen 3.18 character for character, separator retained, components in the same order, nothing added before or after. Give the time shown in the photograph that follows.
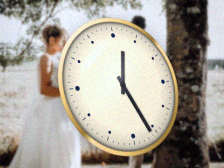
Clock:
12.26
